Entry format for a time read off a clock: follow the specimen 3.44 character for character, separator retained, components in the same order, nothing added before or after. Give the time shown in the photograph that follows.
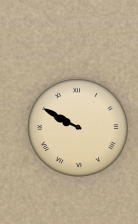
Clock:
9.50
